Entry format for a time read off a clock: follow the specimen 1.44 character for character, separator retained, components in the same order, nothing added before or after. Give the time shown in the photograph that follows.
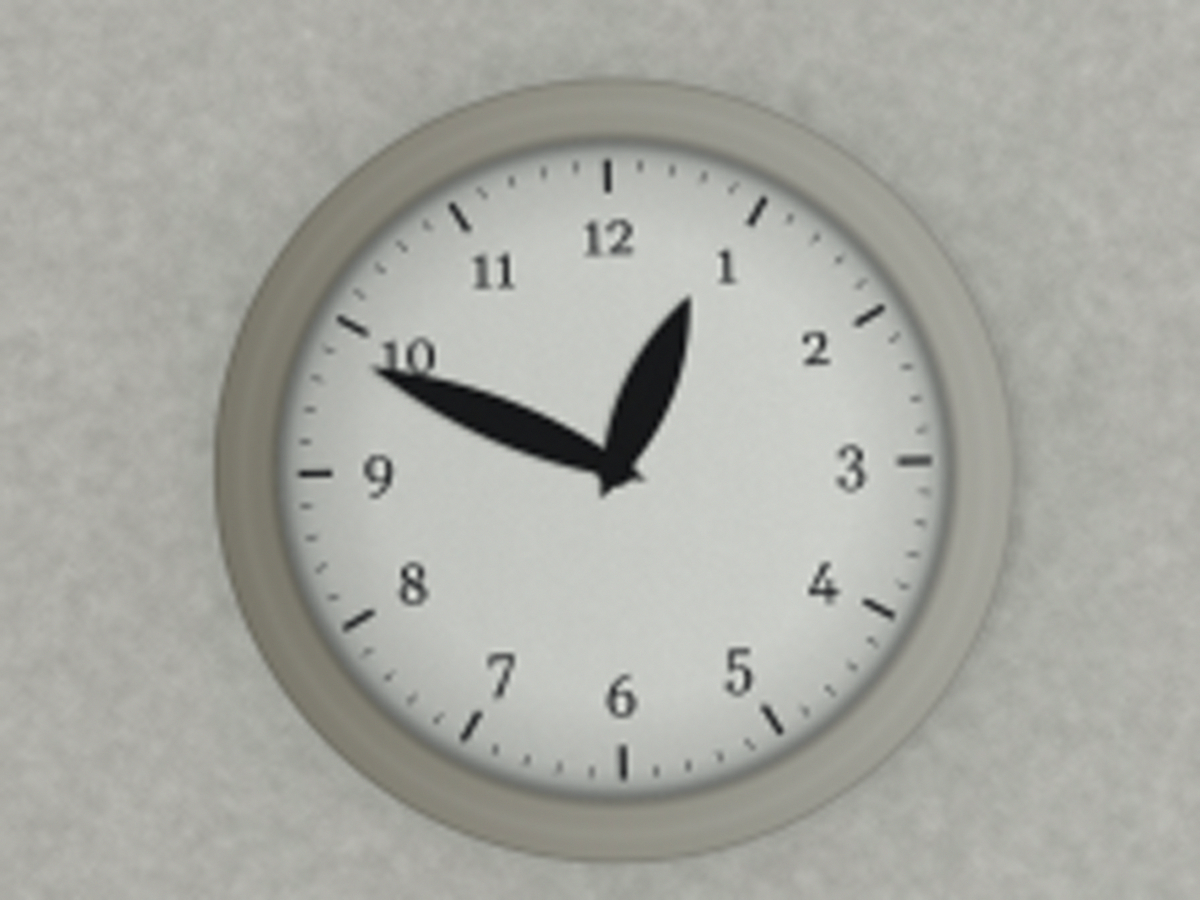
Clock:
12.49
